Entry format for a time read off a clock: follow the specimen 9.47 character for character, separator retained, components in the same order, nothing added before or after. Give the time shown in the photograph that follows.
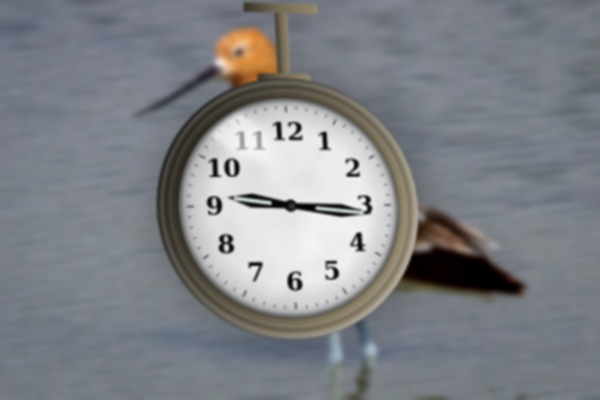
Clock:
9.16
